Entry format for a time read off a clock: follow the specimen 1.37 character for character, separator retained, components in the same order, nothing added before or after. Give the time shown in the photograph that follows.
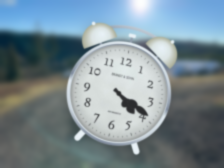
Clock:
4.19
